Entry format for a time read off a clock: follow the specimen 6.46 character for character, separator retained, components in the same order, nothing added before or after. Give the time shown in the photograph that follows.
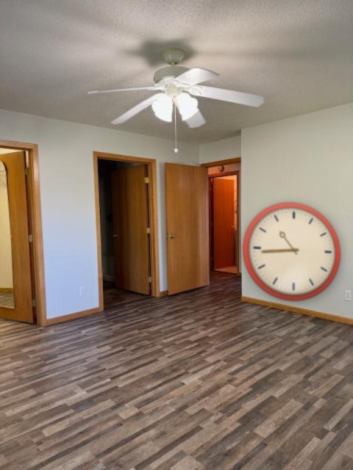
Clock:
10.44
